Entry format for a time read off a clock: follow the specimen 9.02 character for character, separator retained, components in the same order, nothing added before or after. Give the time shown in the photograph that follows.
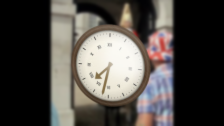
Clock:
7.32
